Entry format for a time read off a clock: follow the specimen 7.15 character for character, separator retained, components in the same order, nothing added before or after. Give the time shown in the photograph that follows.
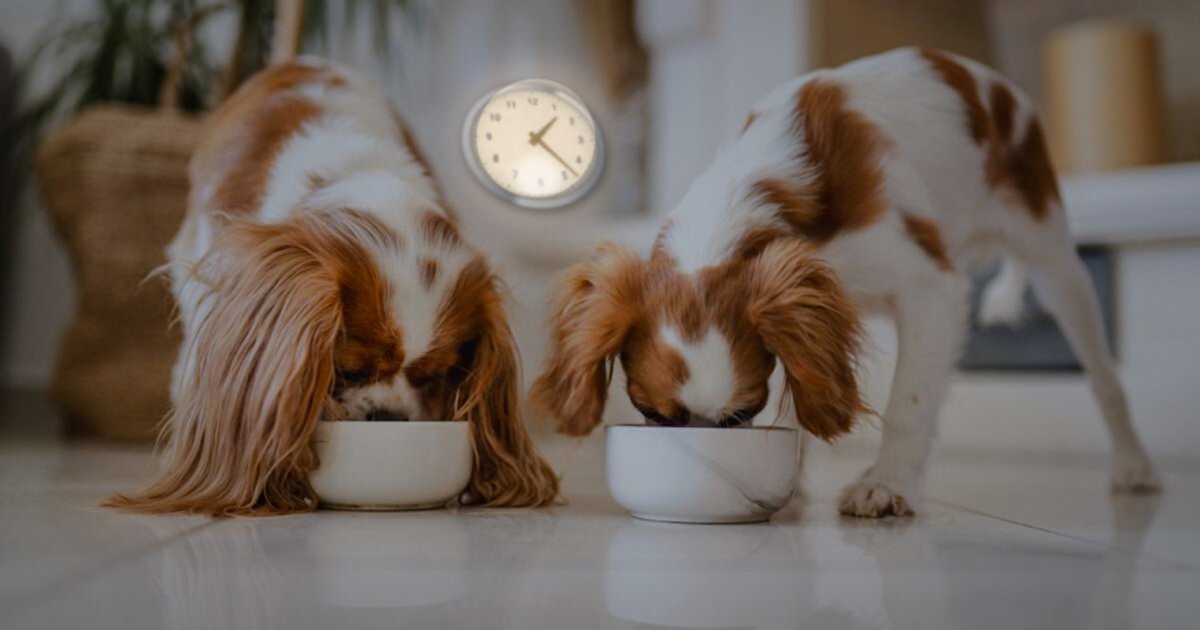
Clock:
1.23
